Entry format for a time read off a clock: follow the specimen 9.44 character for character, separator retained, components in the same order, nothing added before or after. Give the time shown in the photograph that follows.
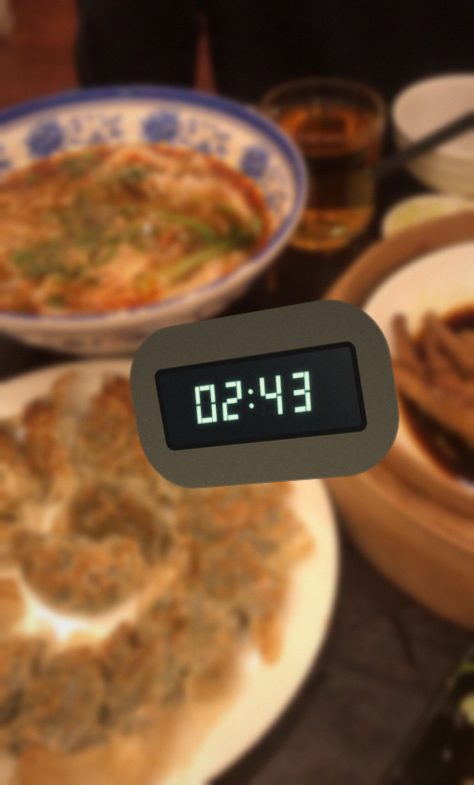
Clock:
2.43
